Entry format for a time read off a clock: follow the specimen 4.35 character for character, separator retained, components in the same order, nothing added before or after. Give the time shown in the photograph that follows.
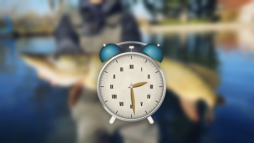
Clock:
2.29
